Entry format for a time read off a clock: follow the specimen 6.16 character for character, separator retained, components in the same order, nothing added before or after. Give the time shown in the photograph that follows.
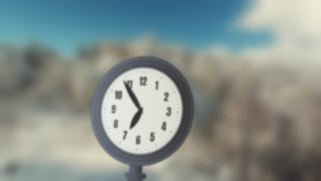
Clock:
6.54
